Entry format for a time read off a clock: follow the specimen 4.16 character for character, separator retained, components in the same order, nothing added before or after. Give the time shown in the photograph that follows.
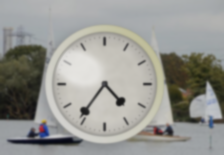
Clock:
4.36
